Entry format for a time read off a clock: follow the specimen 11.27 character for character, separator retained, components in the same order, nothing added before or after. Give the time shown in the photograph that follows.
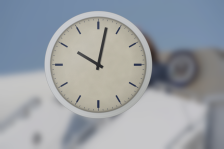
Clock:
10.02
